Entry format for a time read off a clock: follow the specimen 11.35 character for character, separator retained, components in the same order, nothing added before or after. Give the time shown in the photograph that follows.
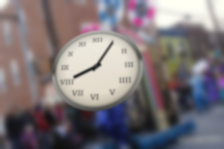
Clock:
8.05
